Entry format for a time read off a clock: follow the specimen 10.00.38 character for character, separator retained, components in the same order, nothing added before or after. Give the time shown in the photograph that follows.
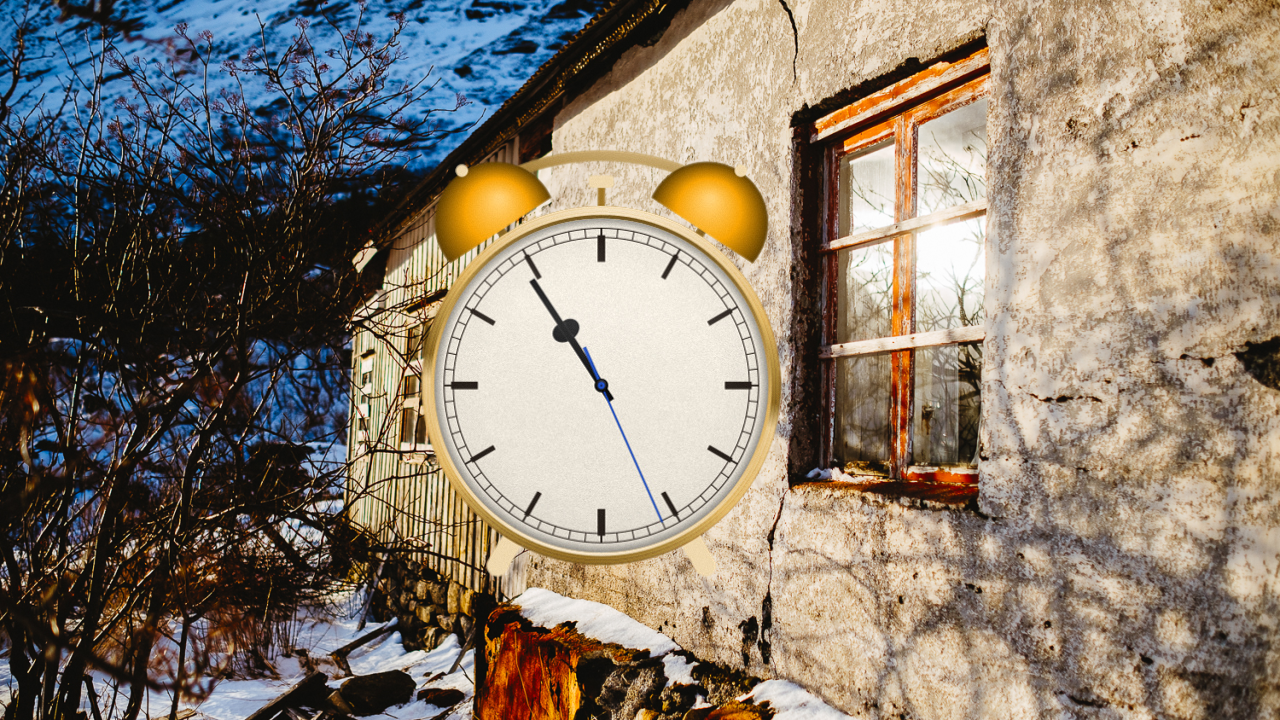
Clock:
10.54.26
